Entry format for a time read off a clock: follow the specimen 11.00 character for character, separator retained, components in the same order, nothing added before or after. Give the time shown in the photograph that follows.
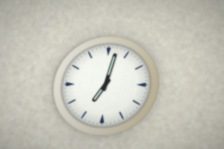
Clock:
7.02
